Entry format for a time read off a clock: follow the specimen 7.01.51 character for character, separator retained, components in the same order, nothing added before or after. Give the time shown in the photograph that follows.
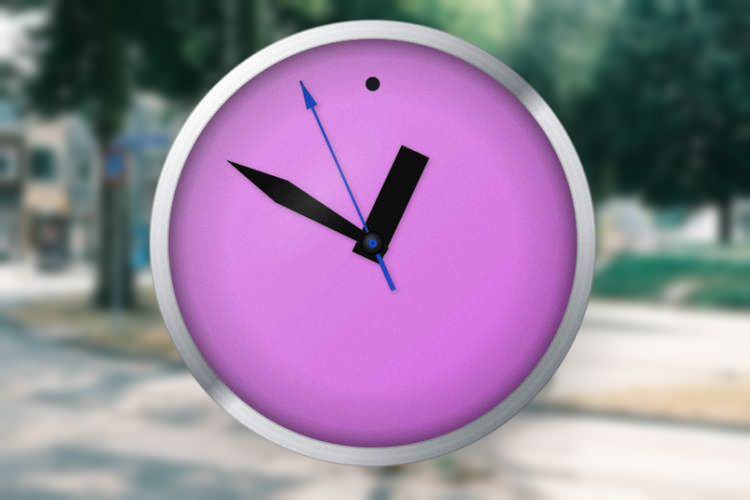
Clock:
12.49.56
